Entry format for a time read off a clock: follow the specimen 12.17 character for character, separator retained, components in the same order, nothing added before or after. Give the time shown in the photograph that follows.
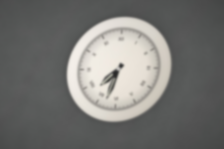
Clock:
7.33
